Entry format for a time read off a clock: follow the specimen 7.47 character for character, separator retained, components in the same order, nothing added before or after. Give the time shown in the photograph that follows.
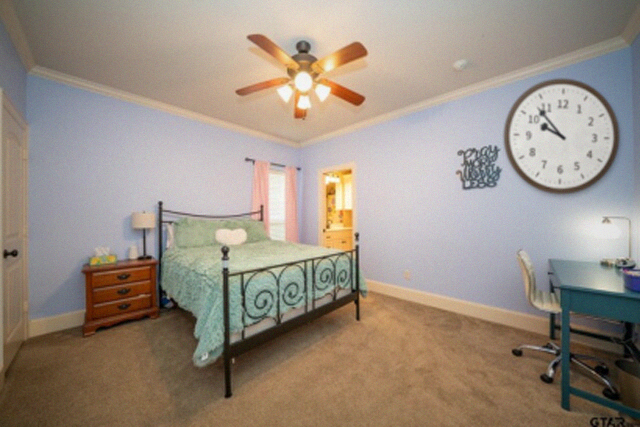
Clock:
9.53
